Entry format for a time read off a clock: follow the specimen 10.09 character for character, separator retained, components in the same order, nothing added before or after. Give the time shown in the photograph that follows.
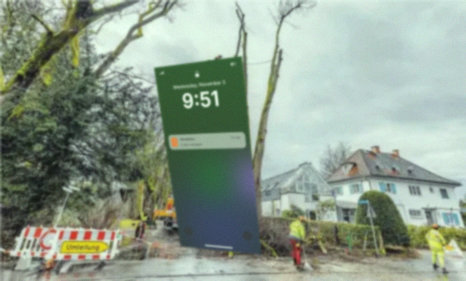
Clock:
9.51
